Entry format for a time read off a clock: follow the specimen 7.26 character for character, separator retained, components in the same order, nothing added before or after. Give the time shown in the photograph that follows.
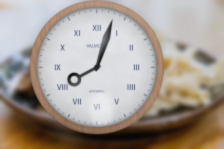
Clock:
8.03
